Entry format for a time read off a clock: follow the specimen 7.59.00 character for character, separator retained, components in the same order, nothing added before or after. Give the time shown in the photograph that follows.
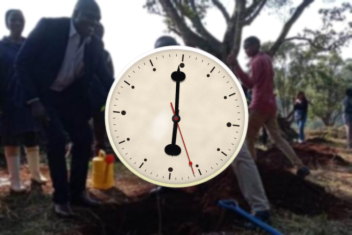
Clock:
5.59.26
